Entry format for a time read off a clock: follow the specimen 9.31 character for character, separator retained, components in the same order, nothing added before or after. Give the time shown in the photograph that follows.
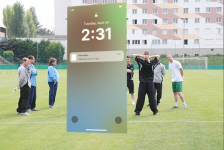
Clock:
2.31
